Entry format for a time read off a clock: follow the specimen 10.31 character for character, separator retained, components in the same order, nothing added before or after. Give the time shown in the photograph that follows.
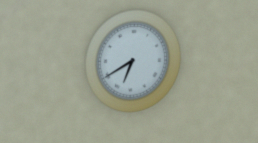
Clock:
6.40
